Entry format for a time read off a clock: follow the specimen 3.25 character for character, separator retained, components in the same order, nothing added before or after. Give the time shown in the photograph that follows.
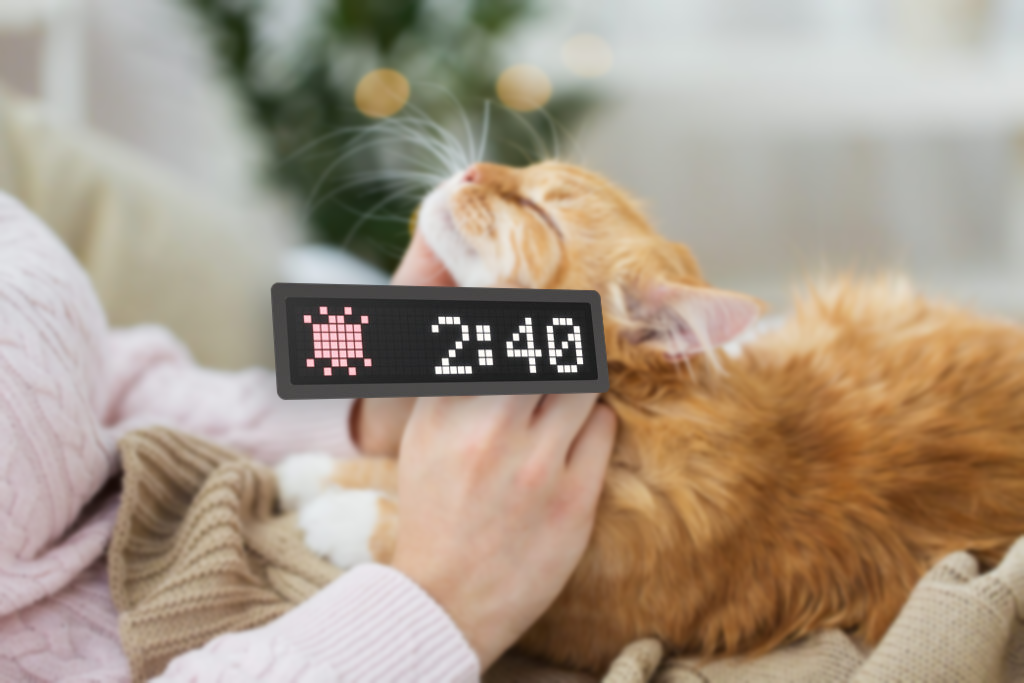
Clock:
2.40
